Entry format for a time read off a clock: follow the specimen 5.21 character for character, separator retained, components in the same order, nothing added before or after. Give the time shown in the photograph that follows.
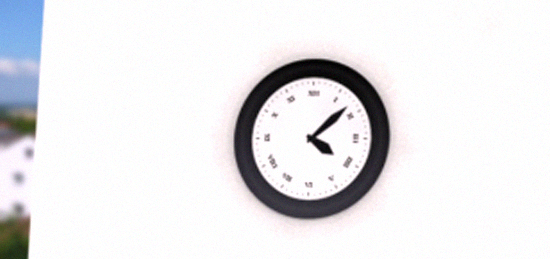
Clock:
4.08
